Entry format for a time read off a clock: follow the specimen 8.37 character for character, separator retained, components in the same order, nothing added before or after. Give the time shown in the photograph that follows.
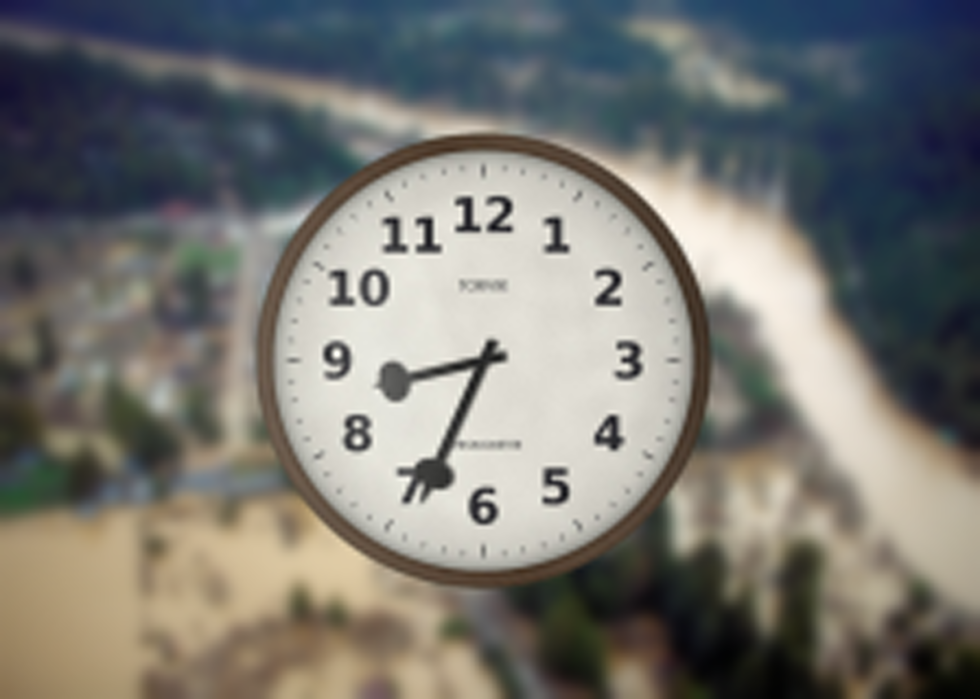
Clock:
8.34
